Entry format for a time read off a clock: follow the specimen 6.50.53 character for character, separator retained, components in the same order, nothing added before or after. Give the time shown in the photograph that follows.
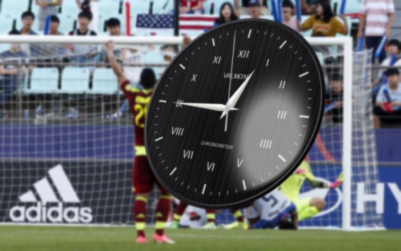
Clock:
12.44.58
